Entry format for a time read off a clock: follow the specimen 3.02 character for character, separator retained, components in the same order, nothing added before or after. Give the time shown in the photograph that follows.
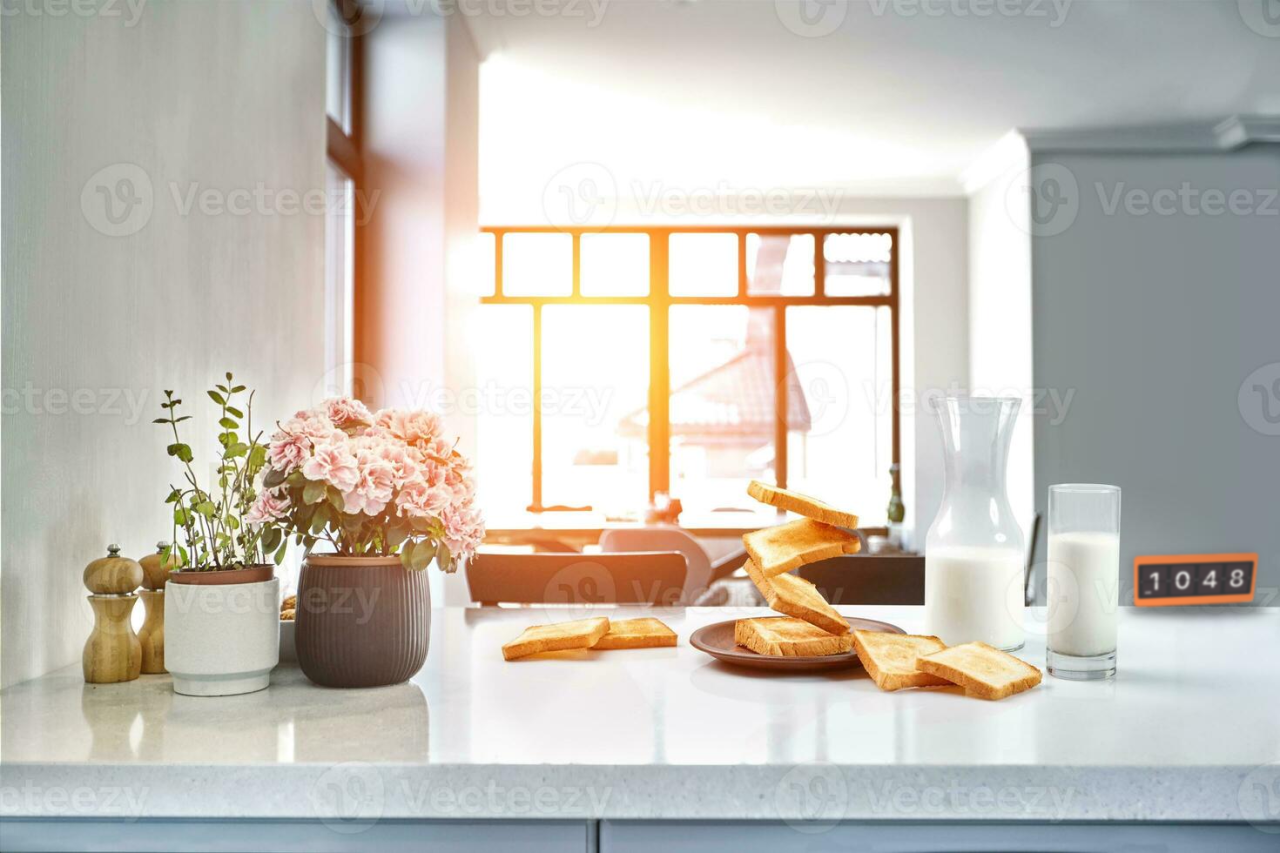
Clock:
10.48
